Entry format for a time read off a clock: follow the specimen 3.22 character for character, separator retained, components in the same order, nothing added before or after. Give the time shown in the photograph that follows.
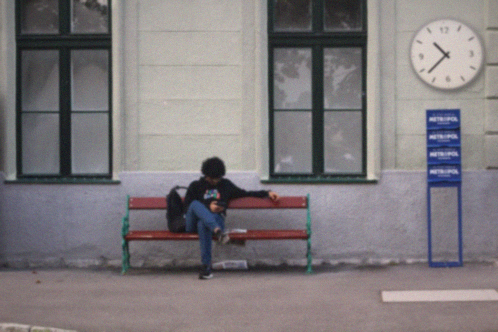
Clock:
10.38
